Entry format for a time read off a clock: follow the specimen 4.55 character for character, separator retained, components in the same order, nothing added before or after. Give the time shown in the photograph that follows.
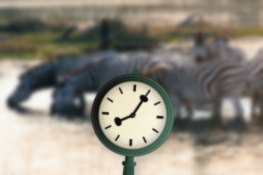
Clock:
8.05
